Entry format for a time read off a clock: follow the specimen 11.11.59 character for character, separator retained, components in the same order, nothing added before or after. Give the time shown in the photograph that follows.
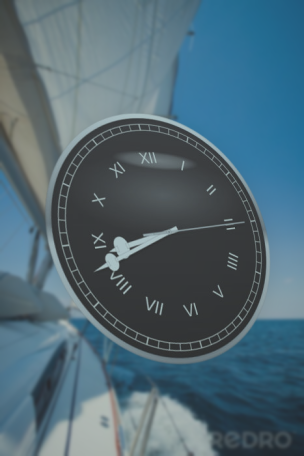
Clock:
8.42.15
